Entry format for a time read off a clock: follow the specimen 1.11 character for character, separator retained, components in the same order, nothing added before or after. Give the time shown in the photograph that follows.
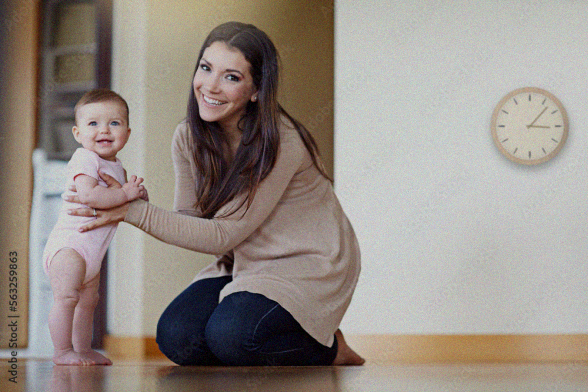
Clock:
3.07
